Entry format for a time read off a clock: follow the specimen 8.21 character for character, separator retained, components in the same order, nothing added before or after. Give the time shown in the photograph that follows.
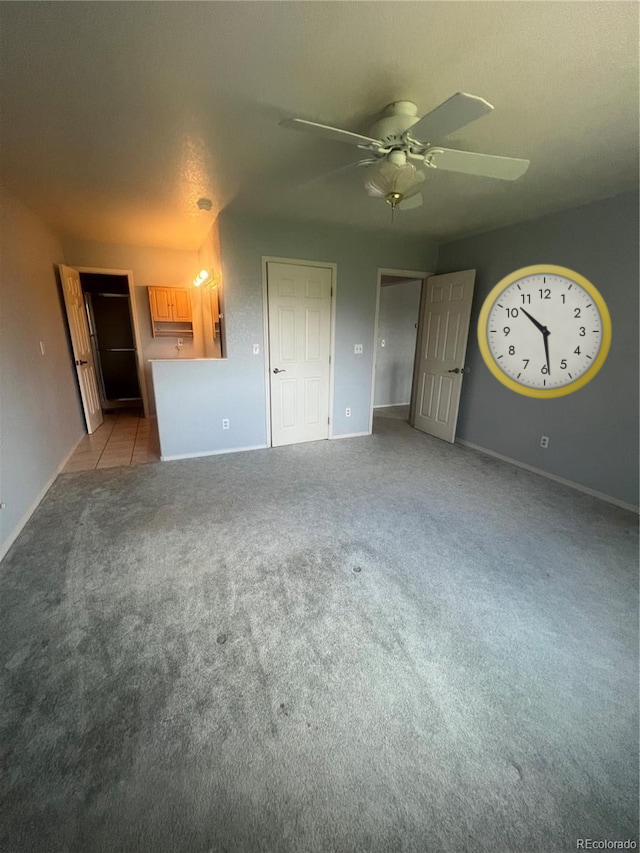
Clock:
10.29
